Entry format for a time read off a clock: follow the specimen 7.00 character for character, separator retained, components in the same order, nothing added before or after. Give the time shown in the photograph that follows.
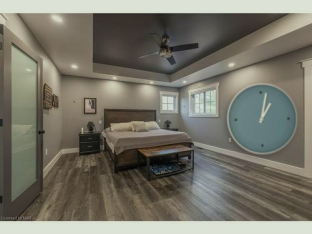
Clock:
1.02
